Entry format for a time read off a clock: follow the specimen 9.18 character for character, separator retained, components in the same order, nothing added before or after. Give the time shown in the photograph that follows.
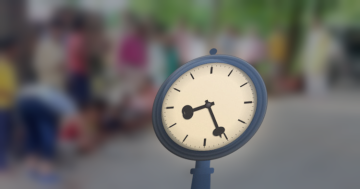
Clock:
8.26
